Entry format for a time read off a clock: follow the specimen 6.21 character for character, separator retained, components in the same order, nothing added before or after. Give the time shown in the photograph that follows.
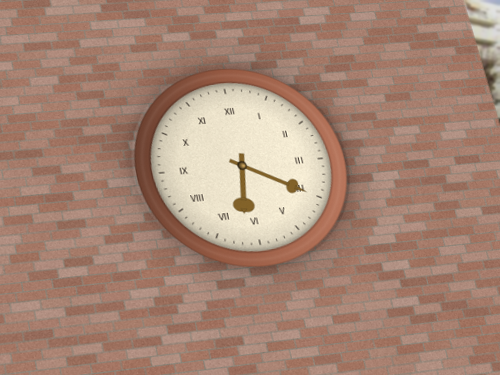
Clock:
6.20
